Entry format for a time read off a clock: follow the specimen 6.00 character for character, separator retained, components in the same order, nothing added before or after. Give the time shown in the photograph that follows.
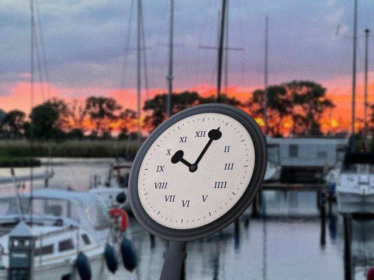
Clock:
10.04
